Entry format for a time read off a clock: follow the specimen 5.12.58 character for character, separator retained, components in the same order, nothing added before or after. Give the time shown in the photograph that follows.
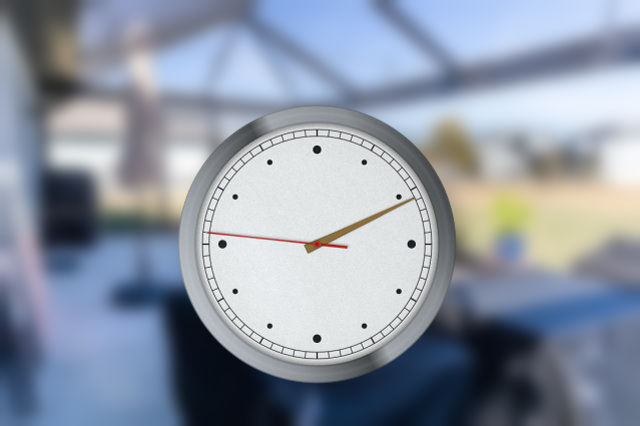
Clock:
2.10.46
